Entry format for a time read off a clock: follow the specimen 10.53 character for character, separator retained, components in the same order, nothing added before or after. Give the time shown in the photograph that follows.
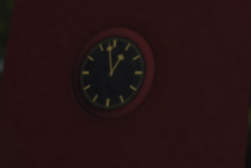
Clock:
12.58
